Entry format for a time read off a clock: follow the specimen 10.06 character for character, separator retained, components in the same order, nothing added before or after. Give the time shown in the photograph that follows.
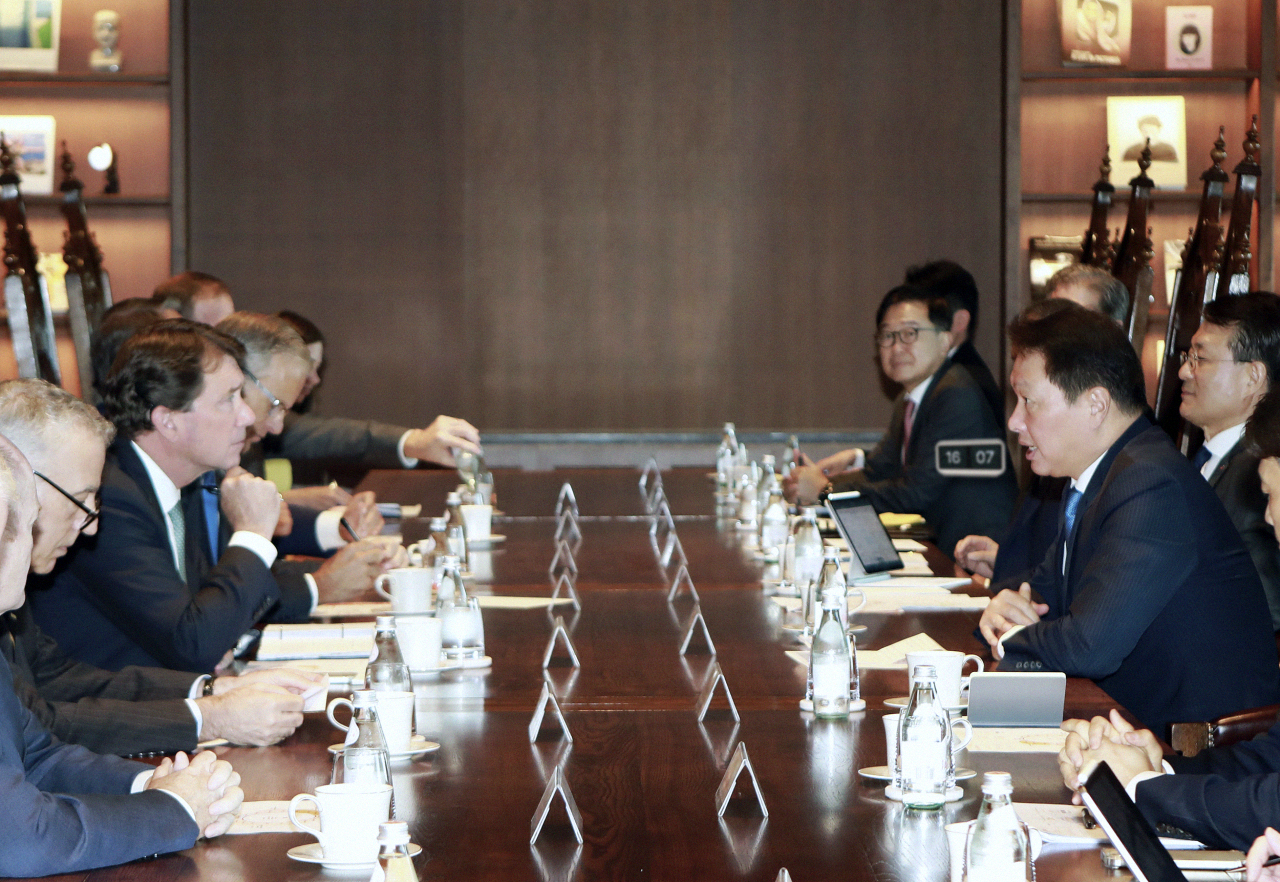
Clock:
16.07
